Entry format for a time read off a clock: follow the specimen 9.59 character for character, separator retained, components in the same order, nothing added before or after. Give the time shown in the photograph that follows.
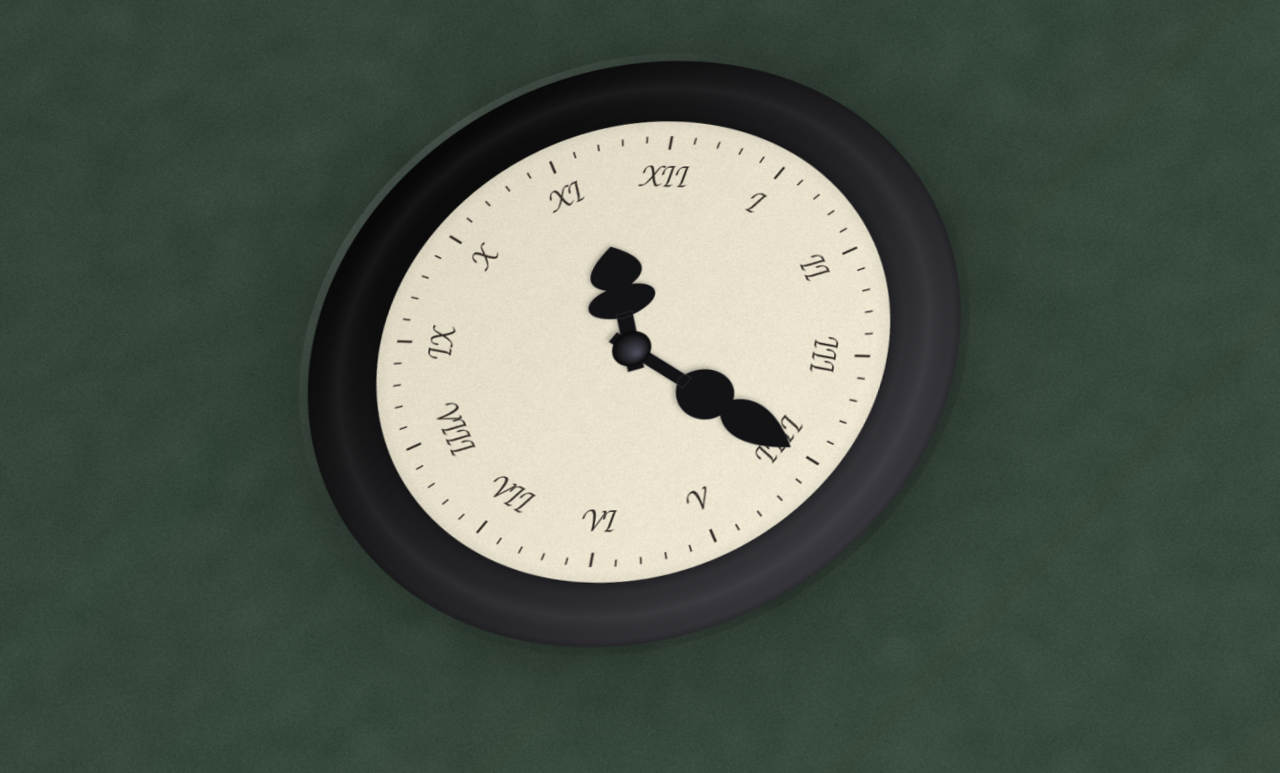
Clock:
11.20
